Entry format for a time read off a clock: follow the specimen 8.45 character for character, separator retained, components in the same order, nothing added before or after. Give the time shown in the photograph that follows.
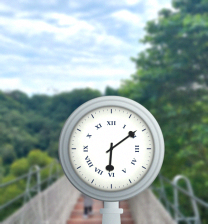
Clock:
6.09
